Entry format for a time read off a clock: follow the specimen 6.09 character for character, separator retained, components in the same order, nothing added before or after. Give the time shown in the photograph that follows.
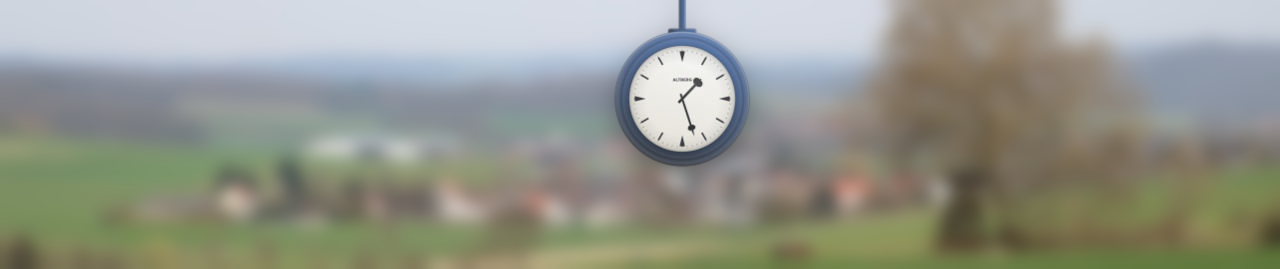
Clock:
1.27
